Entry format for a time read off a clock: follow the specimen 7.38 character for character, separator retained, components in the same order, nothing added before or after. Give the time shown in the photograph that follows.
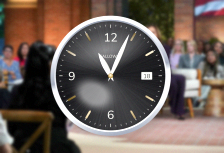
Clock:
11.04
